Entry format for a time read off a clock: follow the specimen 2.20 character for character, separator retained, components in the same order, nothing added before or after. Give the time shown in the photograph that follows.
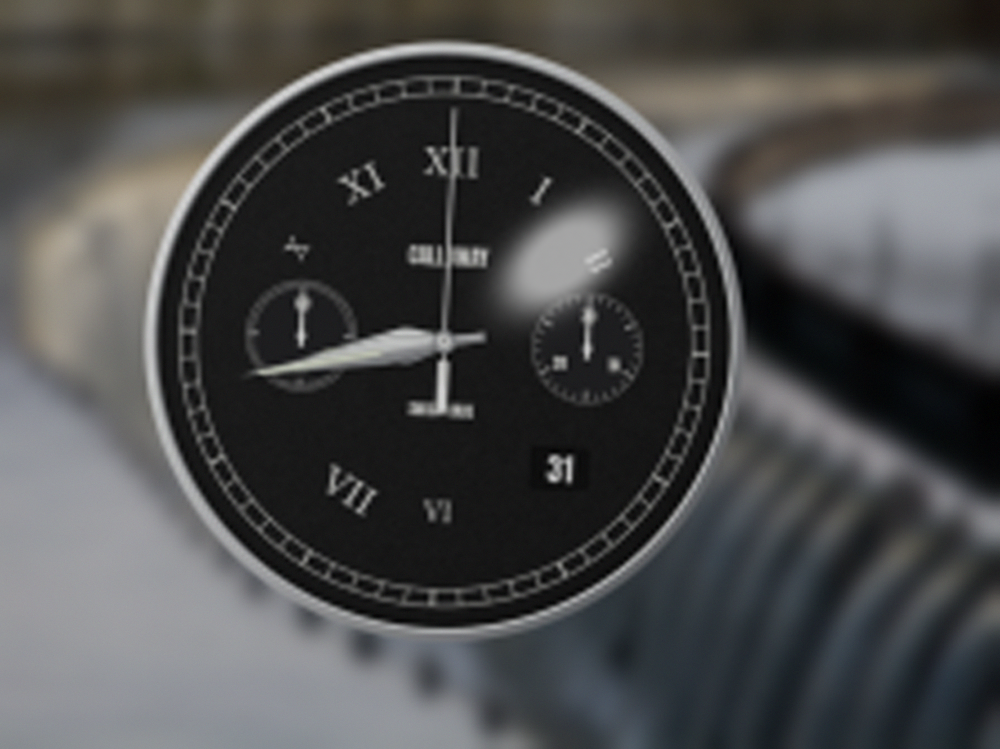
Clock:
8.43
